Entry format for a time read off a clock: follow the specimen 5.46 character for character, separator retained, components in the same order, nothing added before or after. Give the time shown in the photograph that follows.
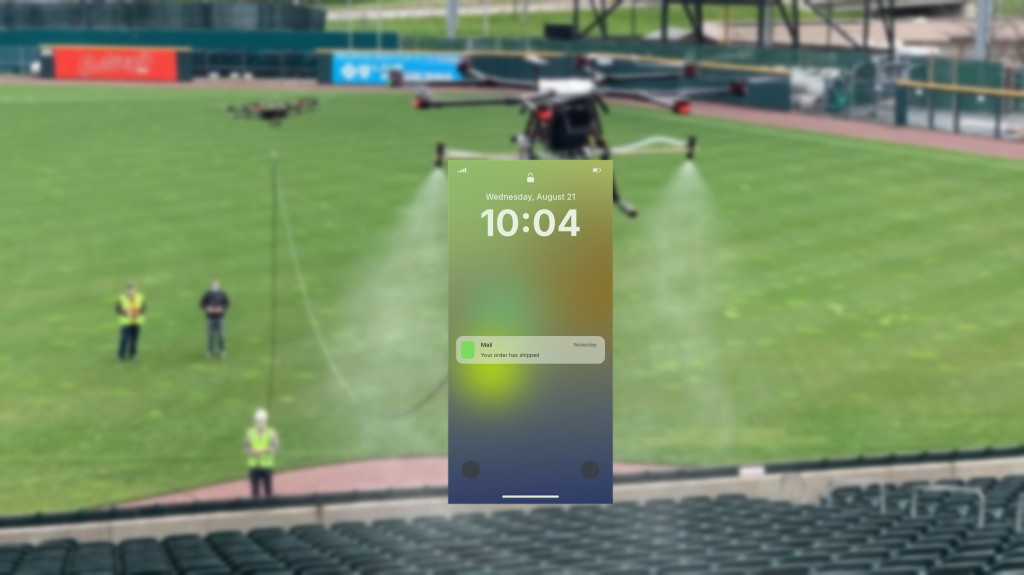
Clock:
10.04
